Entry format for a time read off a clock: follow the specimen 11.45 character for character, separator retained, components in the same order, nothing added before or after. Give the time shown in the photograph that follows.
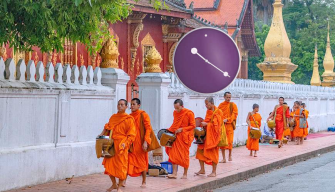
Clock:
10.21
